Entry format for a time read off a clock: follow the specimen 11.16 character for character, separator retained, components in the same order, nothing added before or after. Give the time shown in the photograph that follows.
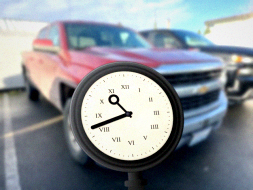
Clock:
10.42
